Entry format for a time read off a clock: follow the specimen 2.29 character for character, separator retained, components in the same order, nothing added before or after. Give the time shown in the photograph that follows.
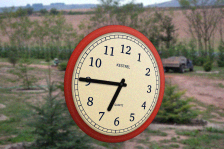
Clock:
6.45
